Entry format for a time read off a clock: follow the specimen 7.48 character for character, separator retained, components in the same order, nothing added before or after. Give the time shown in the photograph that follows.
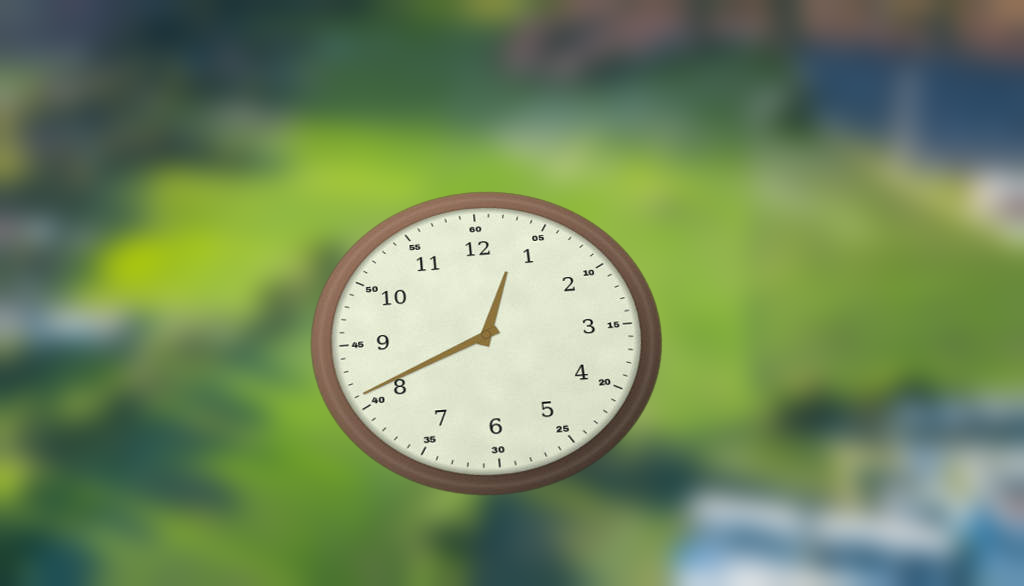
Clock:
12.41
